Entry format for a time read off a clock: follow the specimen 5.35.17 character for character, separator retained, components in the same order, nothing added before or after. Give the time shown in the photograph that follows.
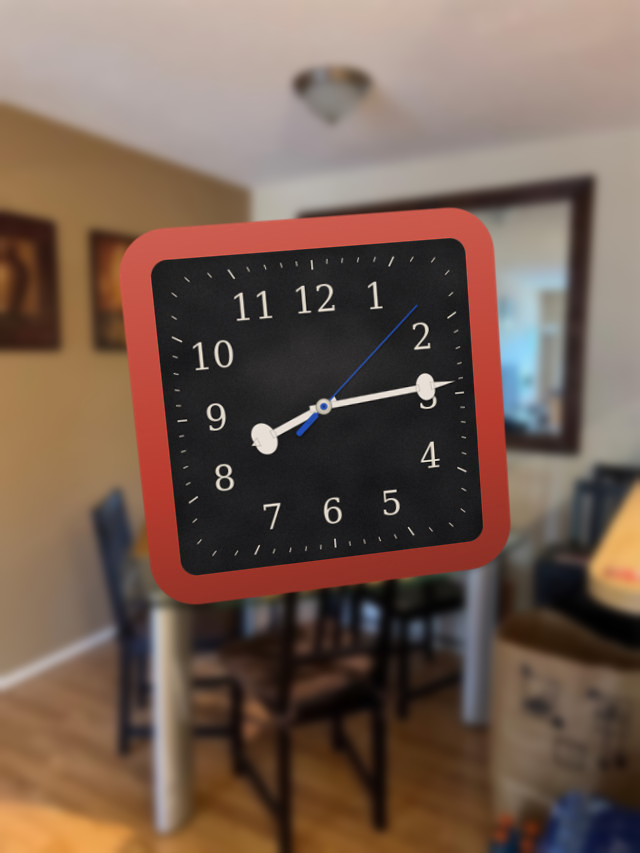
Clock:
8.14.08
